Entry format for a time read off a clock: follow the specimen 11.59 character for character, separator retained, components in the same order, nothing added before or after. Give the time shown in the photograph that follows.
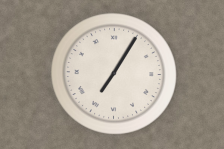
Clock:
7.05
